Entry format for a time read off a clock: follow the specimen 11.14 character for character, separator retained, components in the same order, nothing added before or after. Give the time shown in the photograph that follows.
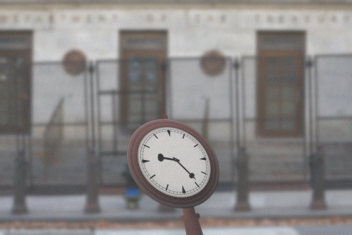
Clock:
9.24
